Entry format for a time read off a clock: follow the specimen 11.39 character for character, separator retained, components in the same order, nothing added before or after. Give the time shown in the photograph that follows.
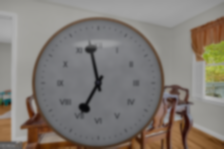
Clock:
6.58
